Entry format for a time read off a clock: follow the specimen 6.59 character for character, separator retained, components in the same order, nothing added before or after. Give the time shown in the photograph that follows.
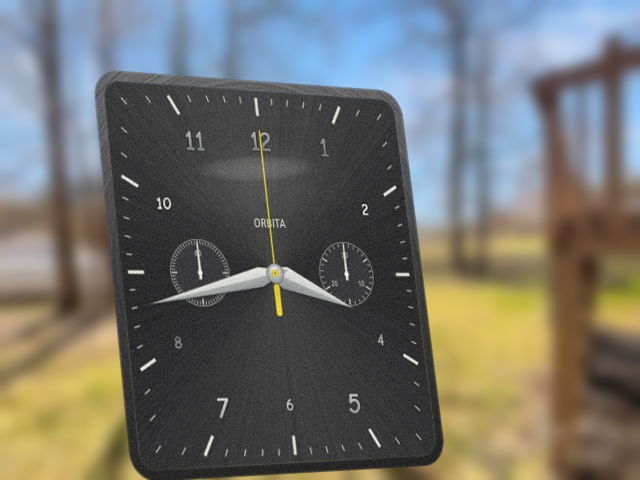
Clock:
3.43
